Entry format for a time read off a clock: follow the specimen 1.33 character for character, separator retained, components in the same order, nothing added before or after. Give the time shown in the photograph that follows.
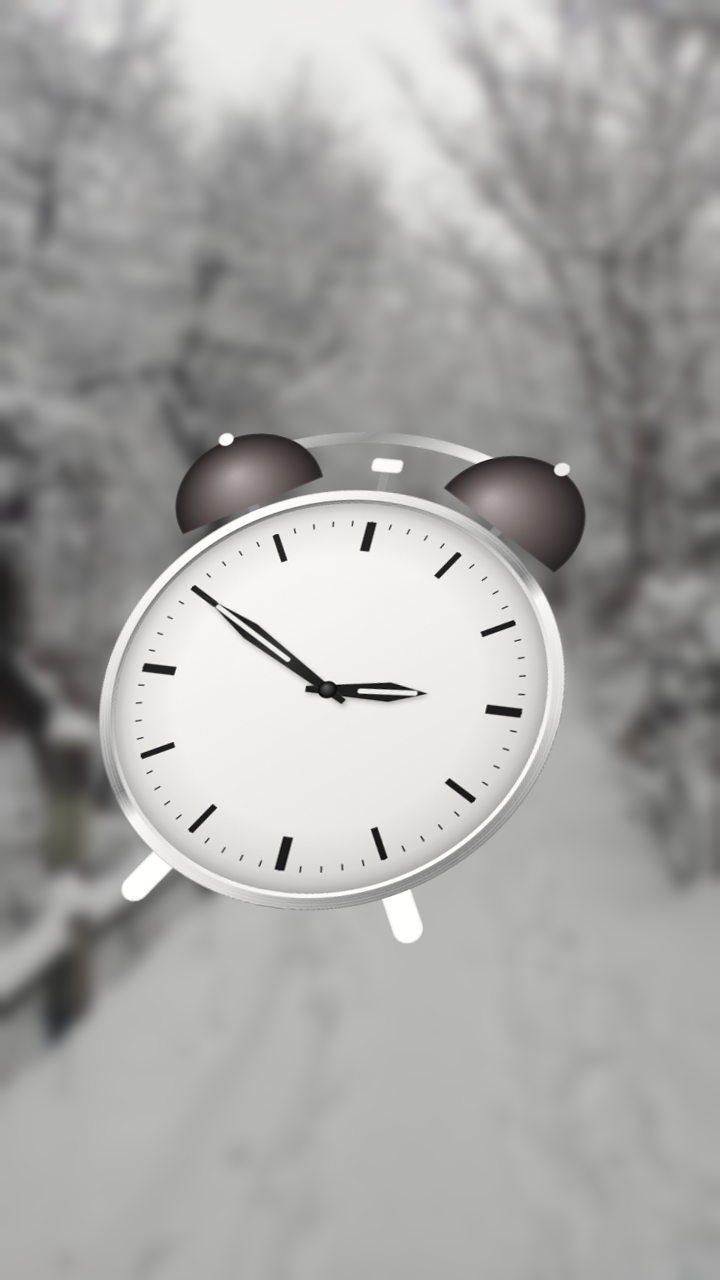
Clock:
2.50
